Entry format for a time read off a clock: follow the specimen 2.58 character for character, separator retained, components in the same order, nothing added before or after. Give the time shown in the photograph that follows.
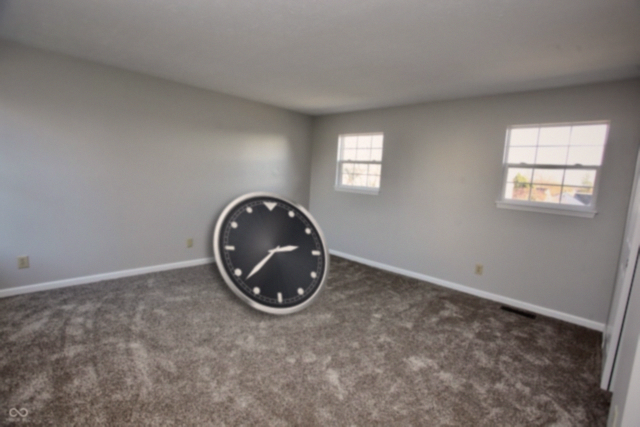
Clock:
2.38
